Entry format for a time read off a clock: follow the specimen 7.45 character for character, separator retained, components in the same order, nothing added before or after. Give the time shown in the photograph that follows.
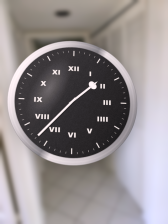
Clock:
1.37
